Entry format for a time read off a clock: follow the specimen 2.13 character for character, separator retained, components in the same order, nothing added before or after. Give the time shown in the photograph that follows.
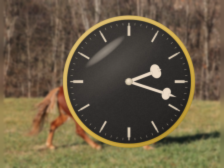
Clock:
2.18
